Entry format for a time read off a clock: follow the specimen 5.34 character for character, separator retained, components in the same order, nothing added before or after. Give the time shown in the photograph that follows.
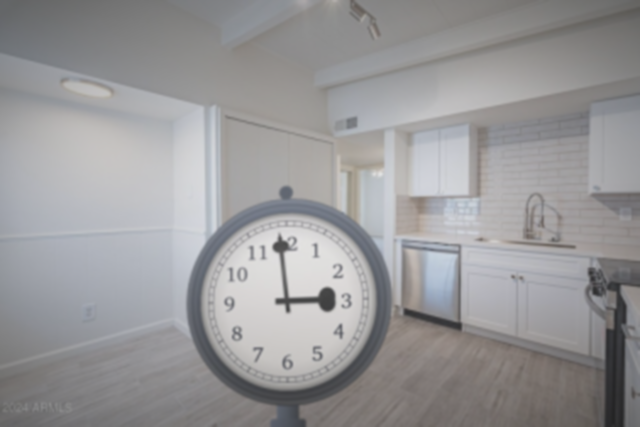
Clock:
2.59
